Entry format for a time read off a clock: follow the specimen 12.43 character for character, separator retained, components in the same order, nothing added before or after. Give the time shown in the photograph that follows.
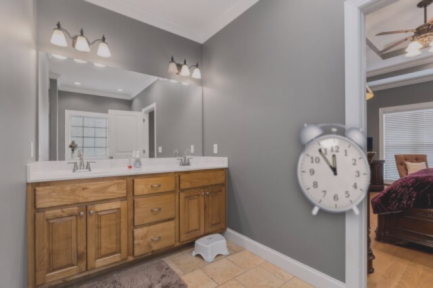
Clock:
11.54
